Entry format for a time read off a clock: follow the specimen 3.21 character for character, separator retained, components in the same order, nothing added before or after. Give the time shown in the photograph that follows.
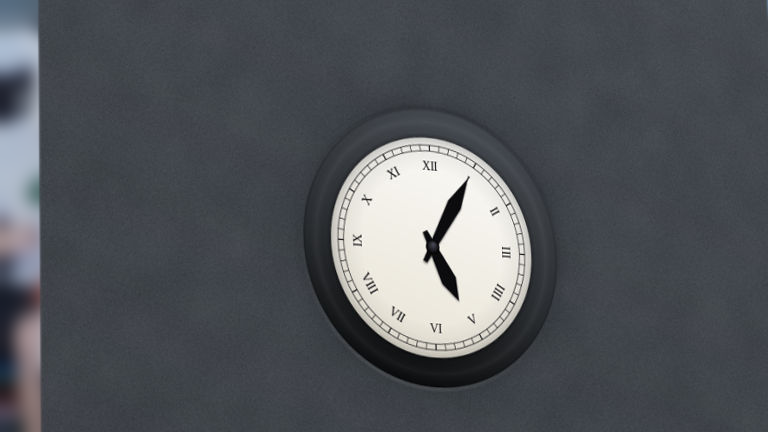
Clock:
5.05
